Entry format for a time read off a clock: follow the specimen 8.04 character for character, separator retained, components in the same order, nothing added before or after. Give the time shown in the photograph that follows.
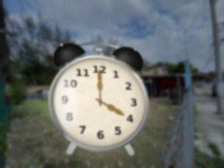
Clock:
4.00
